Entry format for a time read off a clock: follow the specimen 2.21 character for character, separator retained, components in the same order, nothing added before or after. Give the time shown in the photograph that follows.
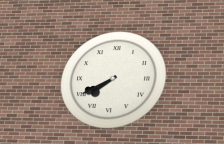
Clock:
7.40
